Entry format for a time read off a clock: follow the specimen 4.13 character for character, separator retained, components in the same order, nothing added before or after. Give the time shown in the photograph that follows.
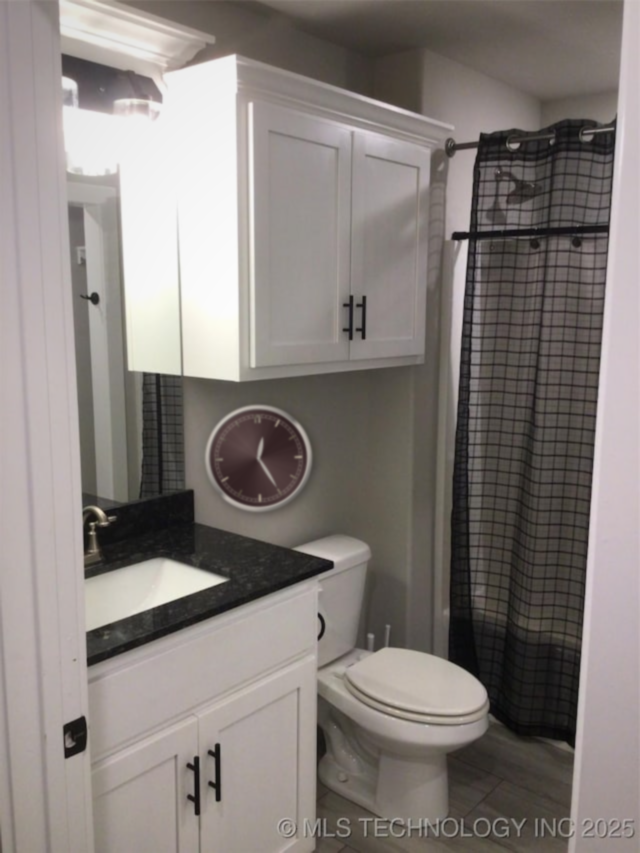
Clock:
12.25
